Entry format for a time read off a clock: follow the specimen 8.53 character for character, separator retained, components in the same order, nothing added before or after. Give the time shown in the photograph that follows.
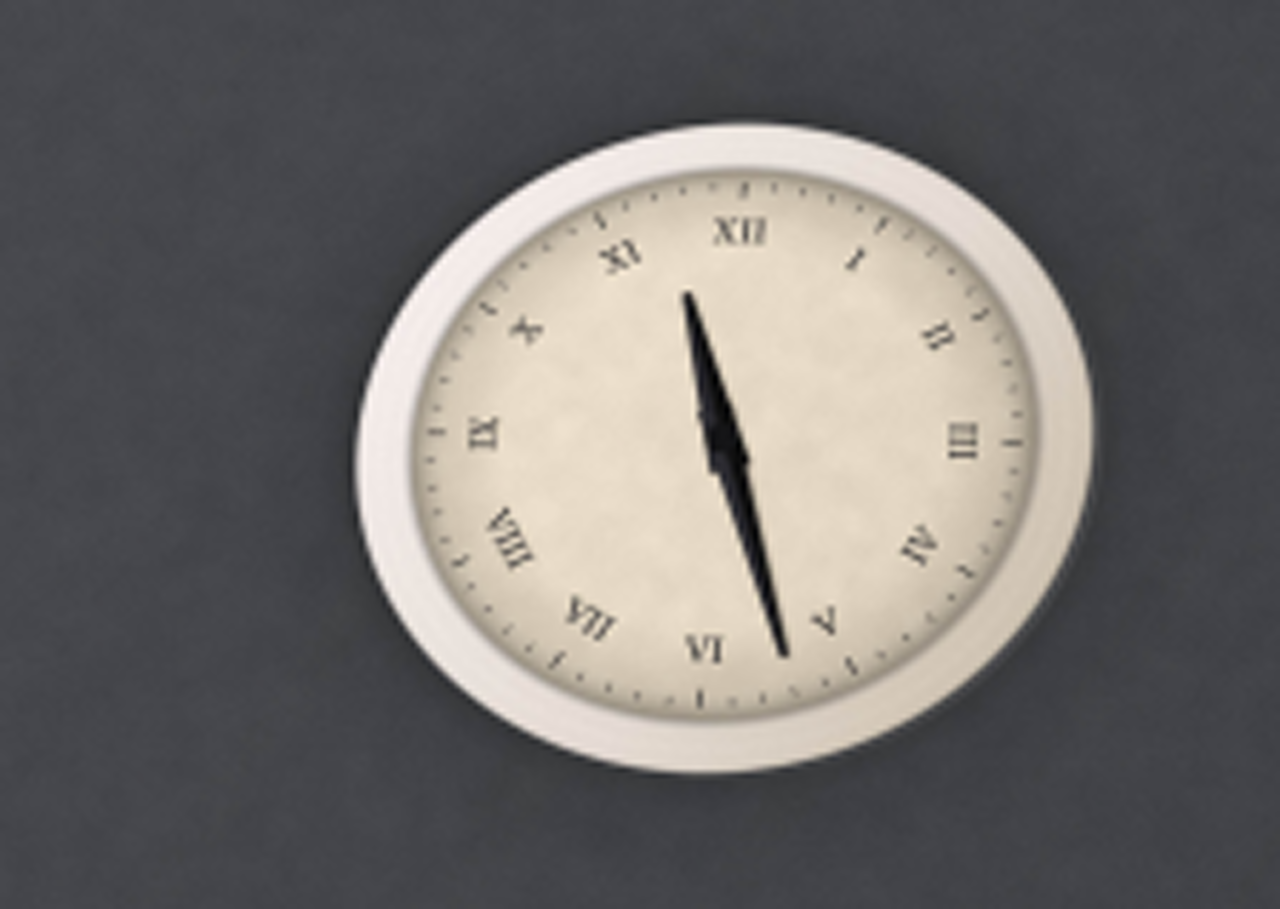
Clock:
11.27
